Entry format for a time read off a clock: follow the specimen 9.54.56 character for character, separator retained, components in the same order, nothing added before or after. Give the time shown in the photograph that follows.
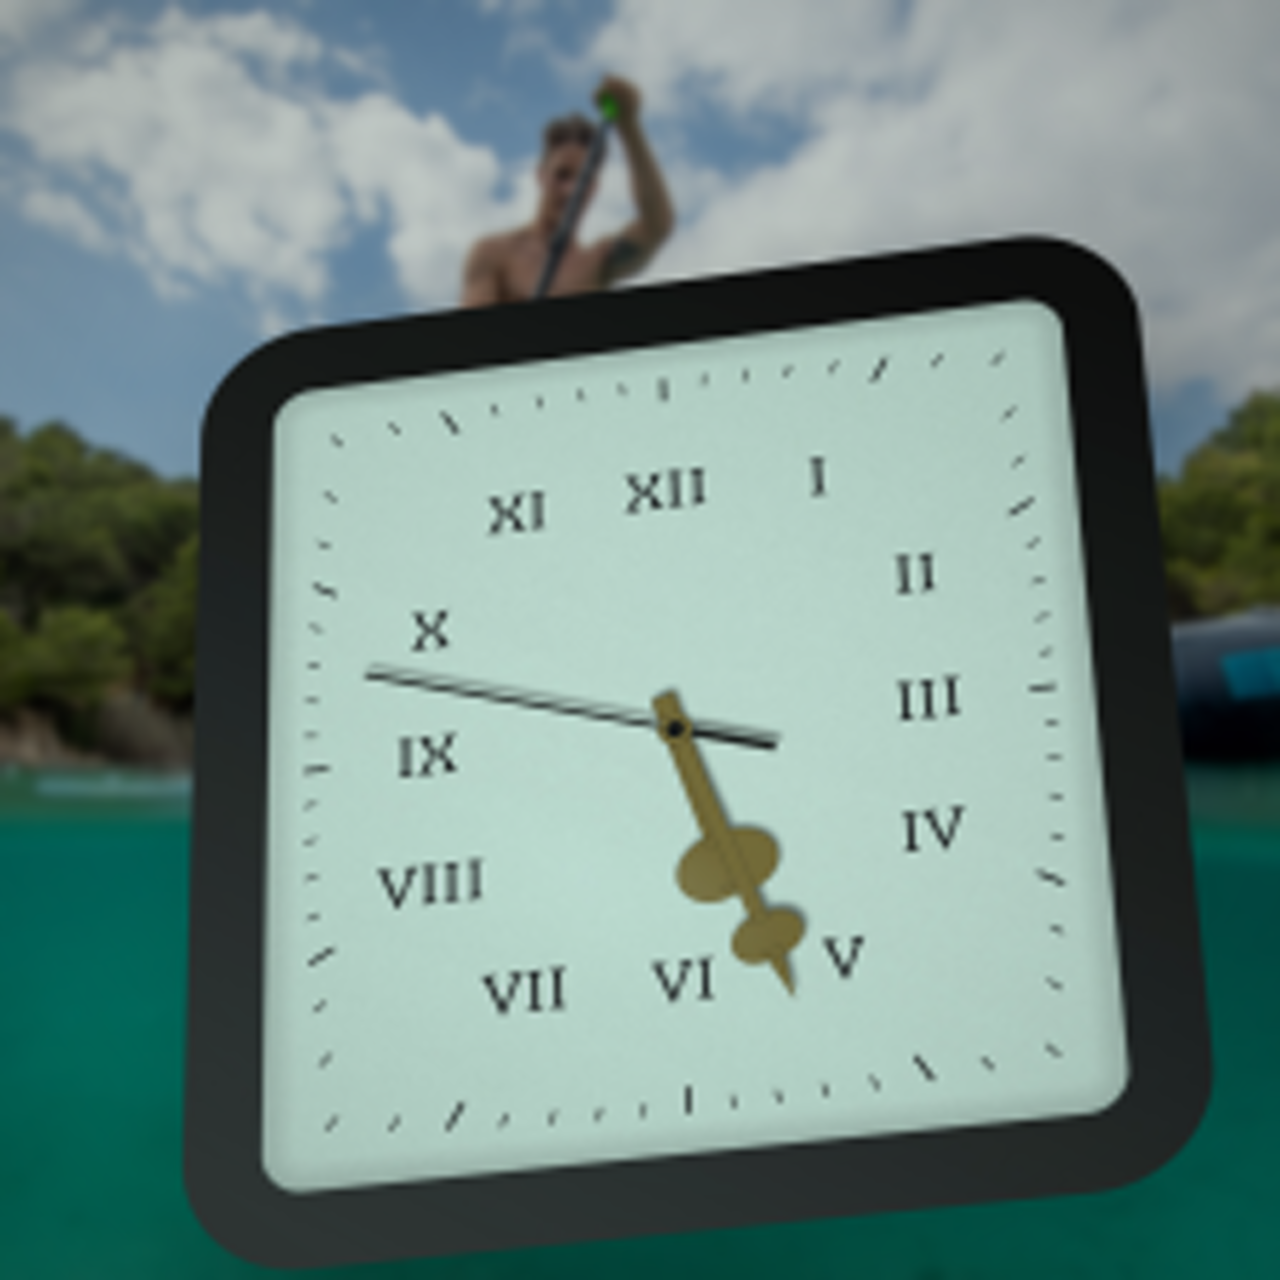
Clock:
5.26.48
